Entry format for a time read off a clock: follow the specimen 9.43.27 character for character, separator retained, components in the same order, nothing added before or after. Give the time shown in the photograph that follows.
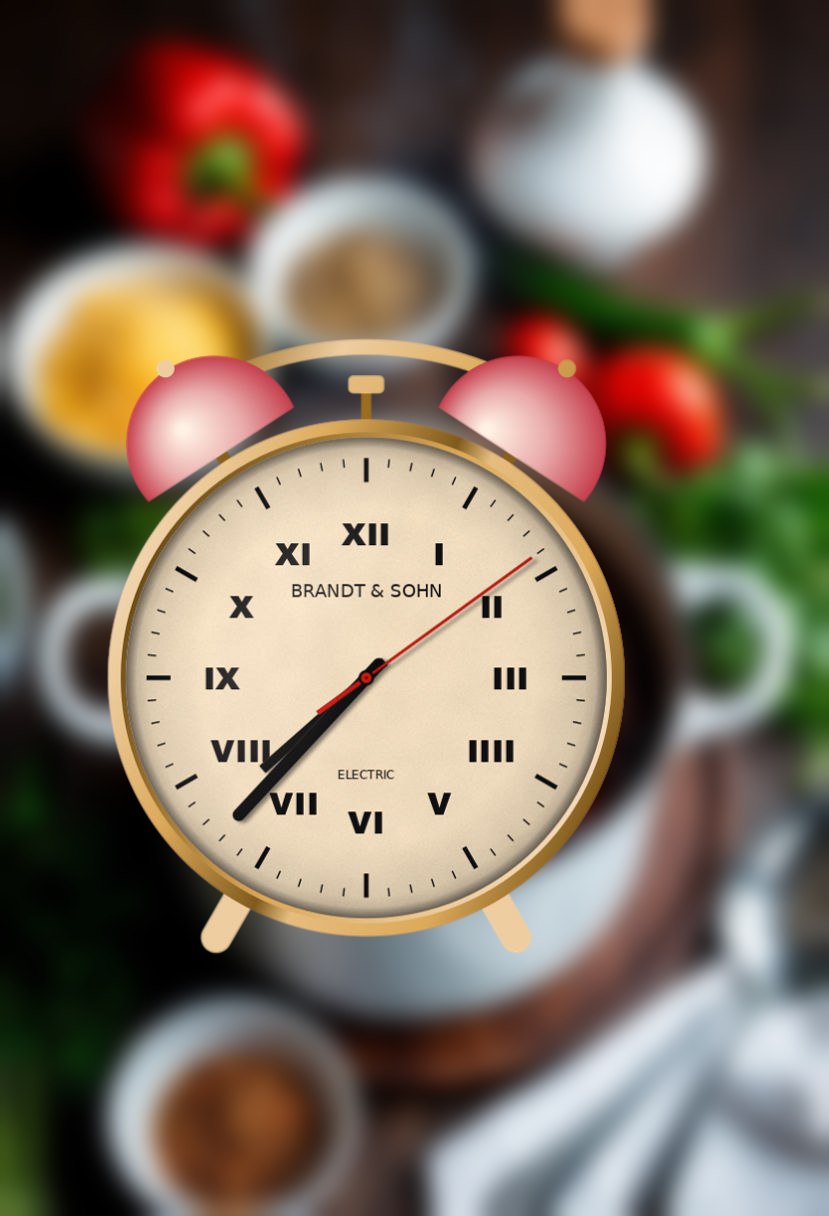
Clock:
7.37.09
